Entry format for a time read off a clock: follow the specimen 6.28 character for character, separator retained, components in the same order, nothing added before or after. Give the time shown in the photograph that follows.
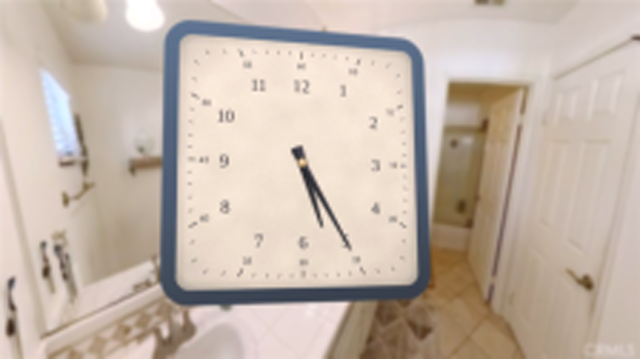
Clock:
5.25
